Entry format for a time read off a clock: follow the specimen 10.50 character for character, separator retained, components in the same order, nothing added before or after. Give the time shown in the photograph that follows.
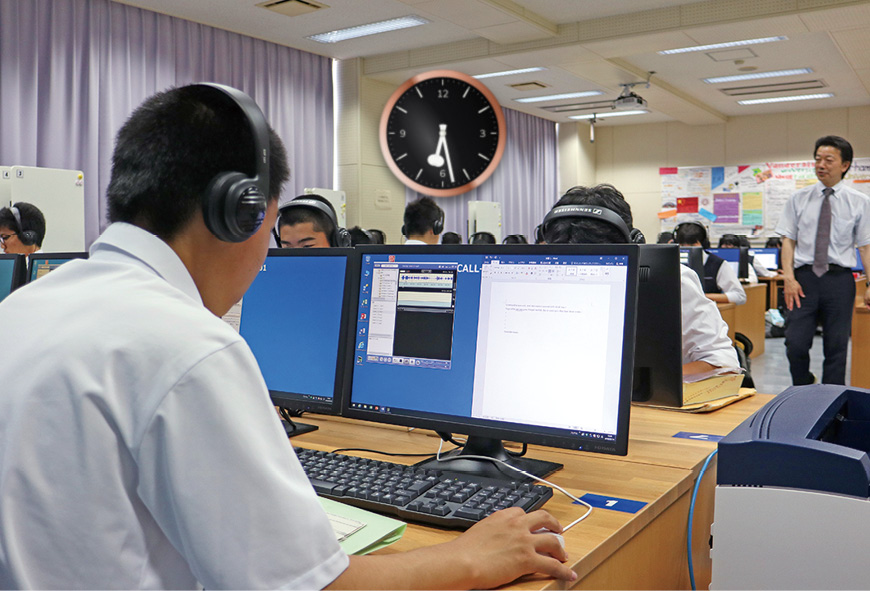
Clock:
6.28
